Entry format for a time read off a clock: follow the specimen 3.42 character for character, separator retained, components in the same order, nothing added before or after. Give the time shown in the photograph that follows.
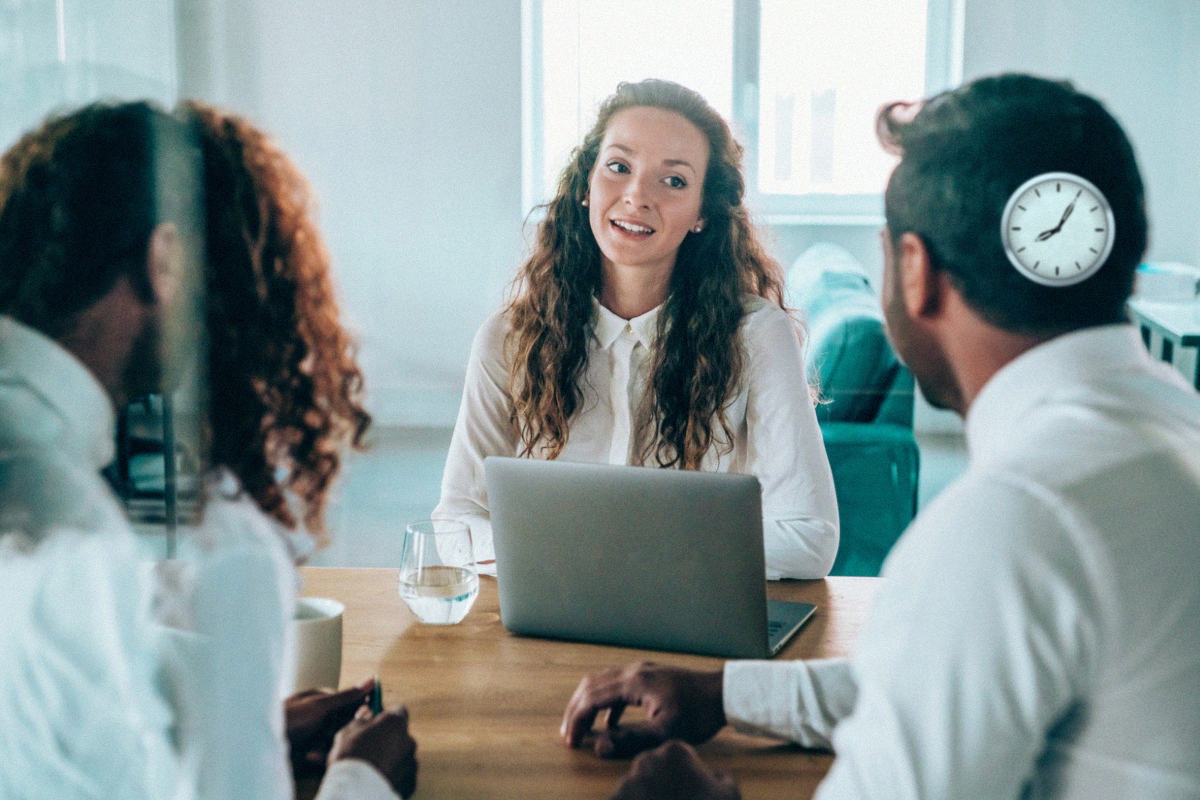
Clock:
8.05
